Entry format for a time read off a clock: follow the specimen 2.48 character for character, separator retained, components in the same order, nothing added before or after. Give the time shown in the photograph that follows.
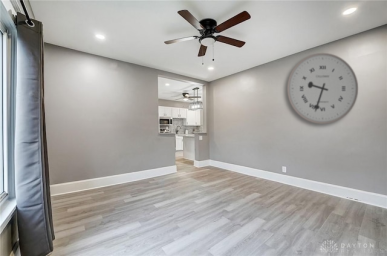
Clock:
9.33
